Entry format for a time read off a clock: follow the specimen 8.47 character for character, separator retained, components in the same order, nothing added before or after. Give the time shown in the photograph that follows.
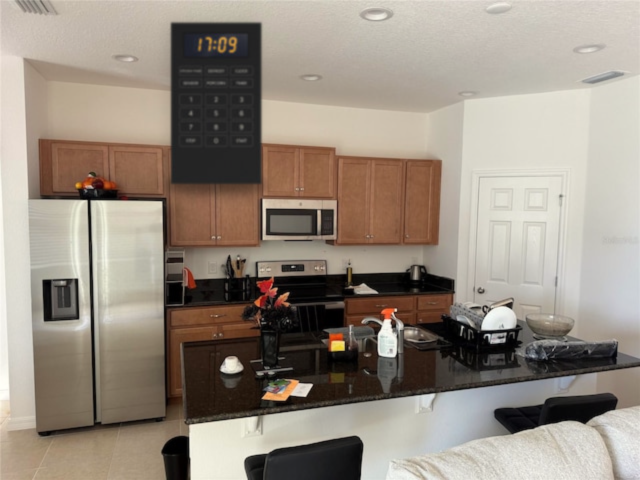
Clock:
17.09
